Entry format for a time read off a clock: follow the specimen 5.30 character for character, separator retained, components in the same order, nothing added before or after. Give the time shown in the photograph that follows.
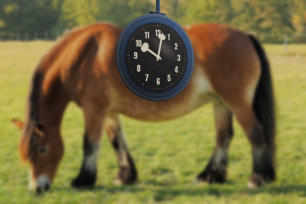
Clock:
10.02
